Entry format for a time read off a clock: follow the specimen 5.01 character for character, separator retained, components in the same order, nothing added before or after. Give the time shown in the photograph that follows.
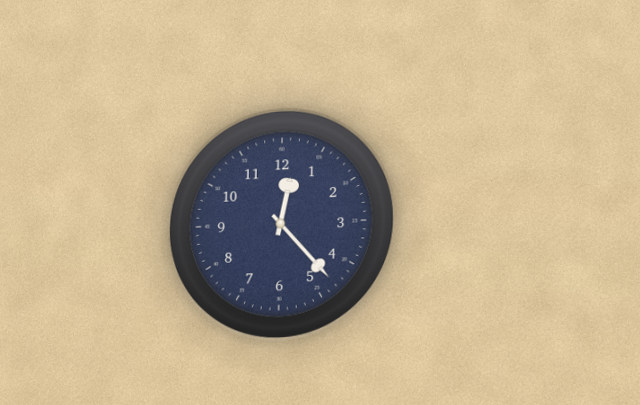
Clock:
12.23
